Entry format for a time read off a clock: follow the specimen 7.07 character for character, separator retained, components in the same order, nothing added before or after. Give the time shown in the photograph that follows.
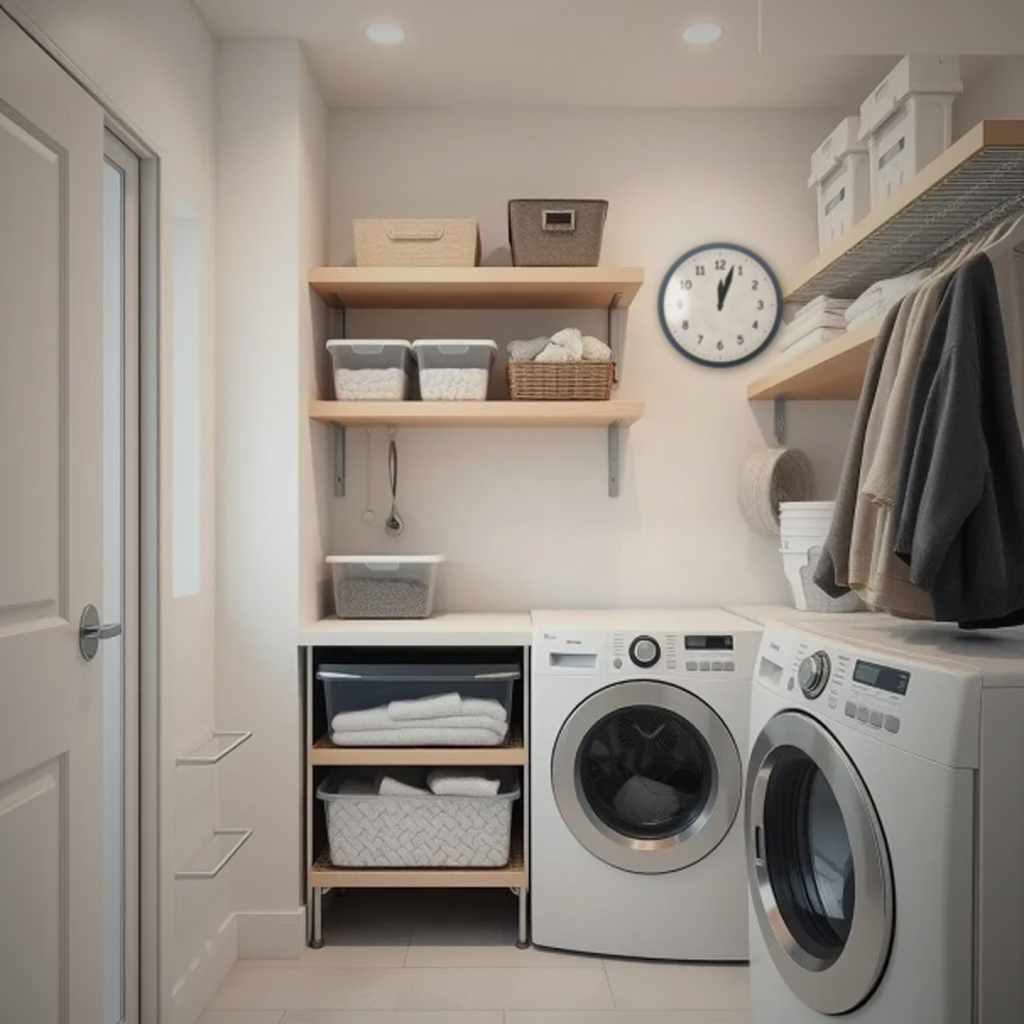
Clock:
12.03
